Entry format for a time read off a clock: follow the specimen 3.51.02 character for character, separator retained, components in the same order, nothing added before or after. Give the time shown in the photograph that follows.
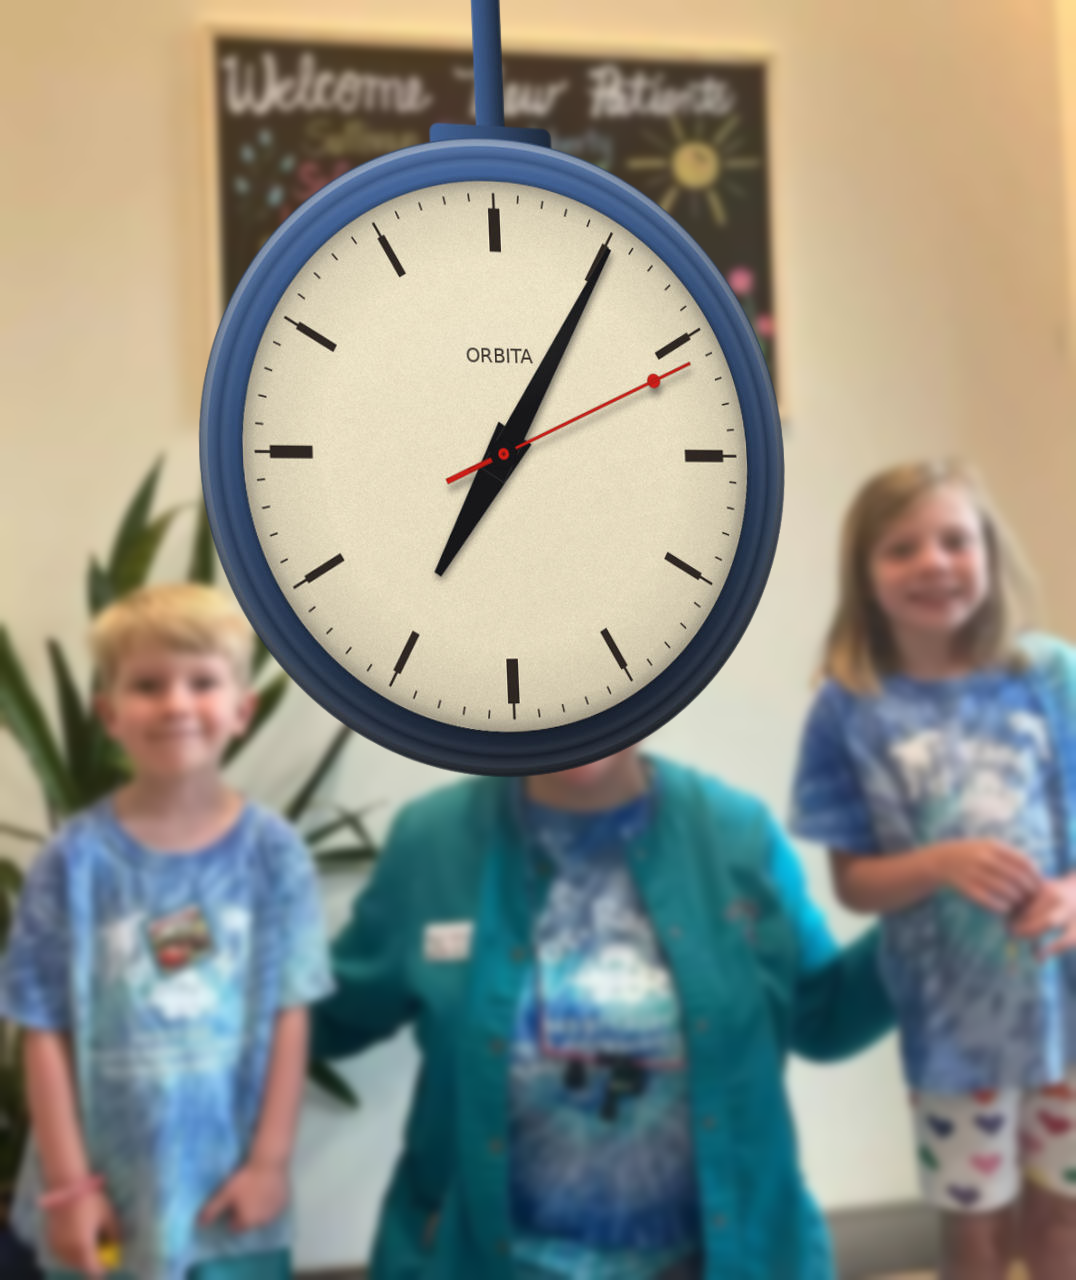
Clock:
7.05.11
